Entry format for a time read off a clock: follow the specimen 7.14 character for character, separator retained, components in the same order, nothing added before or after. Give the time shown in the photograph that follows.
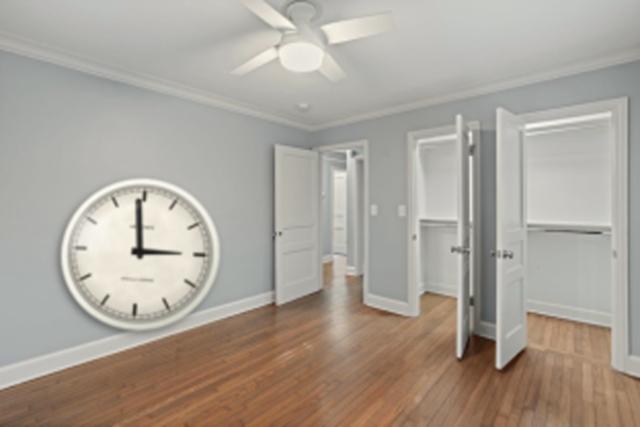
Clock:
2.59
